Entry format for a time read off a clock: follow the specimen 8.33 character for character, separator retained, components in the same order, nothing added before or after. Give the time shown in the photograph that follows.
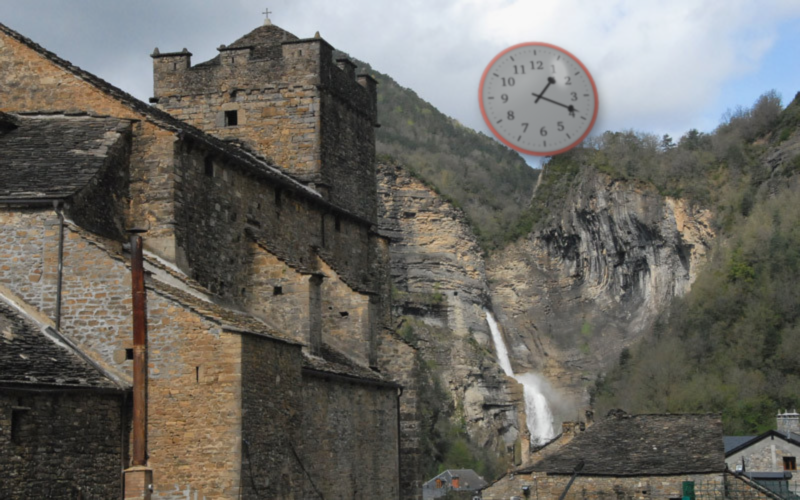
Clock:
1.19
